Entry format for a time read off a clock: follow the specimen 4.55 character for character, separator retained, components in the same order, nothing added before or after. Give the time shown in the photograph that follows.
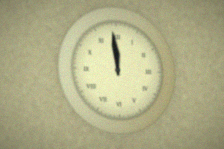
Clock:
11.59
